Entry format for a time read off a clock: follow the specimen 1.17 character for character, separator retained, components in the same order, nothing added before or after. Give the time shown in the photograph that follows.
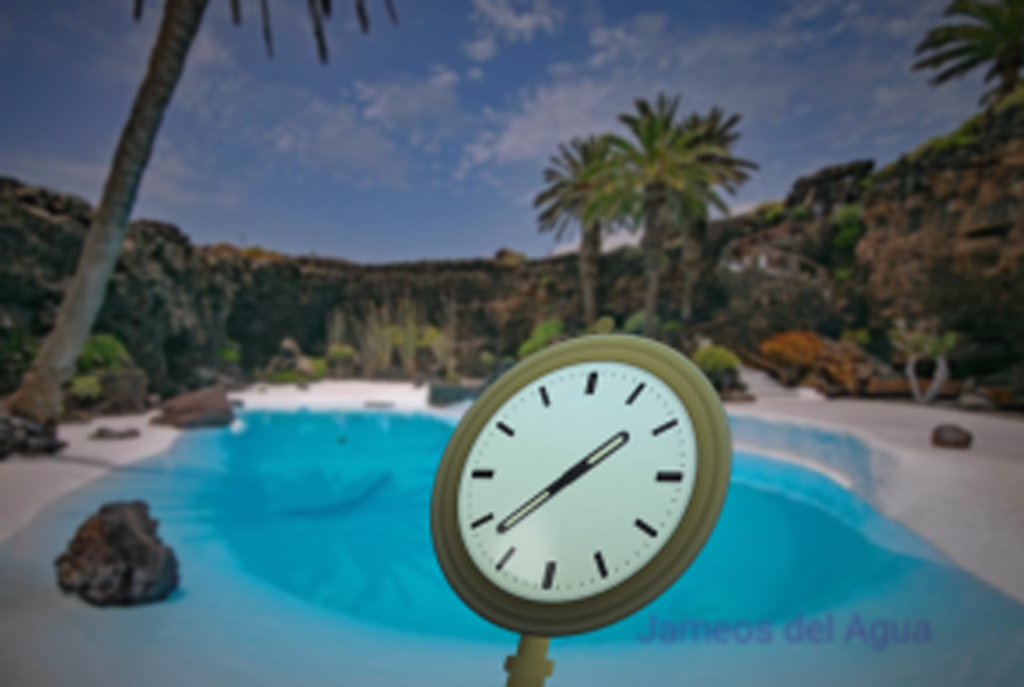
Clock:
1.38
